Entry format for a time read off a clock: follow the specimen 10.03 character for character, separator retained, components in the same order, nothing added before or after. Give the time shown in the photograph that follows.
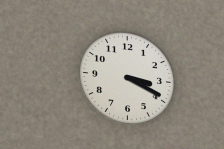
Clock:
3.19
